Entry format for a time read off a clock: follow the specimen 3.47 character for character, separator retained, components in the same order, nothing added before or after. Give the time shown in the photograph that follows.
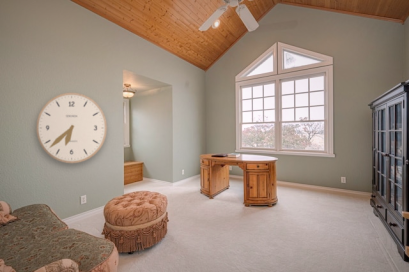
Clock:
6.38
